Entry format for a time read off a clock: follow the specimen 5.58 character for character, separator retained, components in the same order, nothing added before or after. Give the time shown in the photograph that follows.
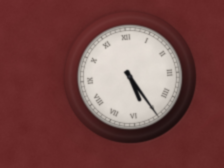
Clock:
5.25
